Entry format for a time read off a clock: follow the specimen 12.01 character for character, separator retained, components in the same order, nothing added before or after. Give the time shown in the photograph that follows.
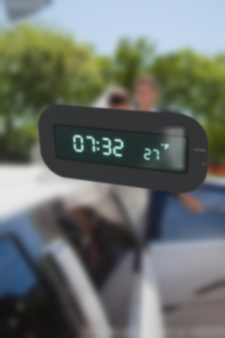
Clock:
7.32
